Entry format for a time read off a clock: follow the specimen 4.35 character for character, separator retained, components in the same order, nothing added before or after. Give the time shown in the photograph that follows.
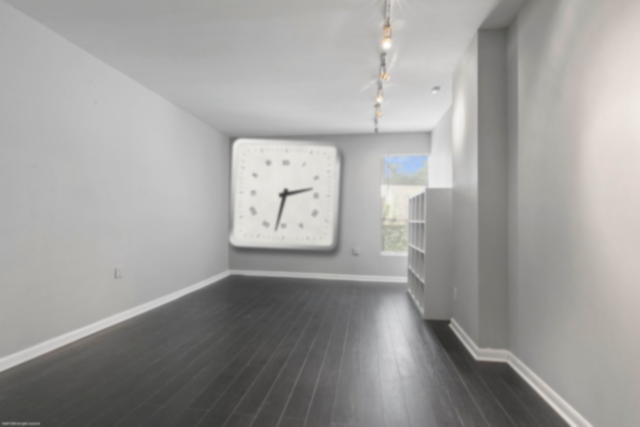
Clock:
2.32
